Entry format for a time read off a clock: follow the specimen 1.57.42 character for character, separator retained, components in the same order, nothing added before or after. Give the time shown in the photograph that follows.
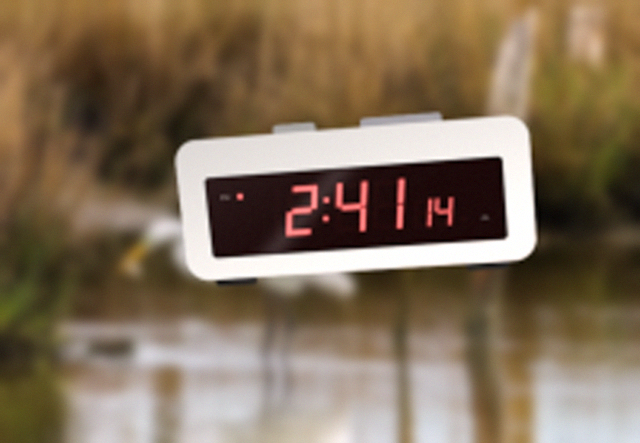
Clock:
2.41.14
